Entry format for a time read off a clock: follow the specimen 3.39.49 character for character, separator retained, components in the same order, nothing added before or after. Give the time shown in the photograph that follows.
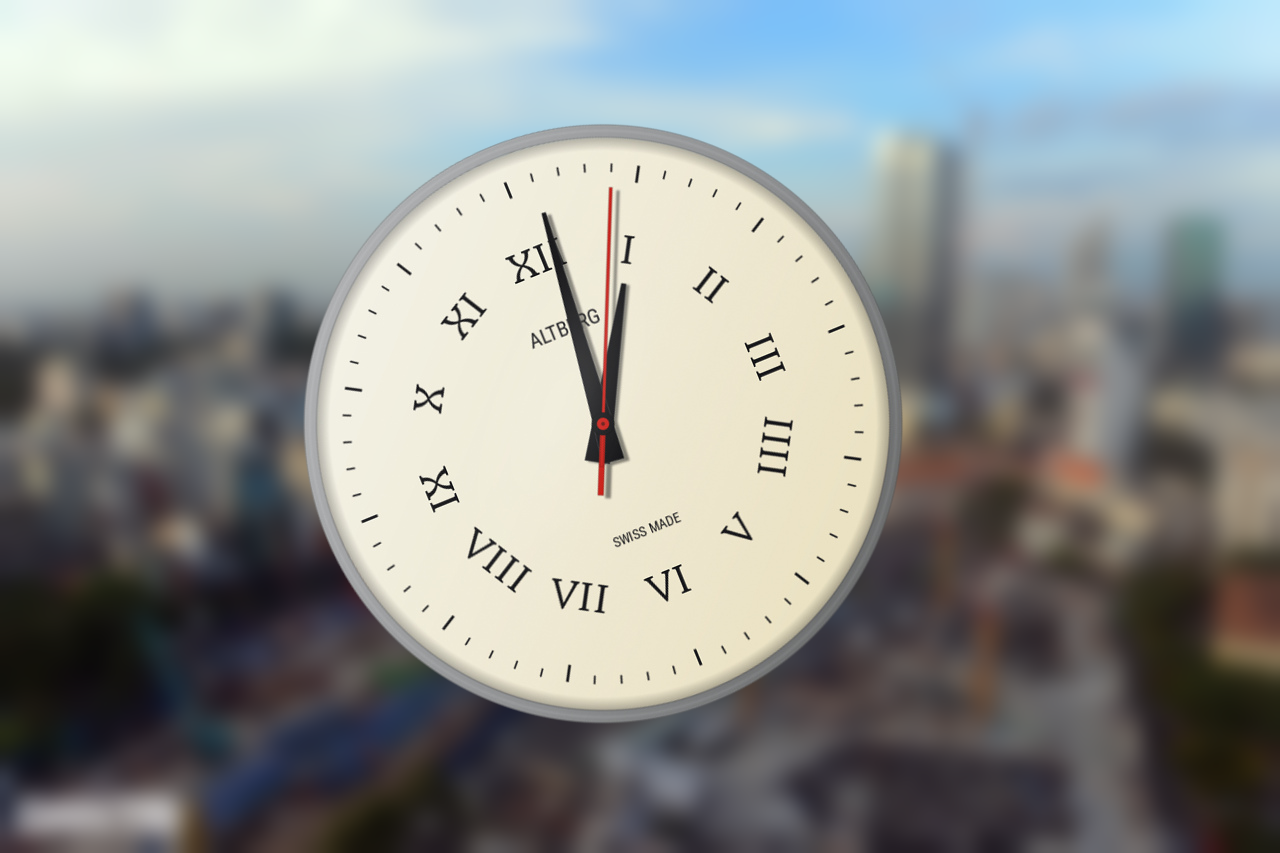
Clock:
1.01.04
